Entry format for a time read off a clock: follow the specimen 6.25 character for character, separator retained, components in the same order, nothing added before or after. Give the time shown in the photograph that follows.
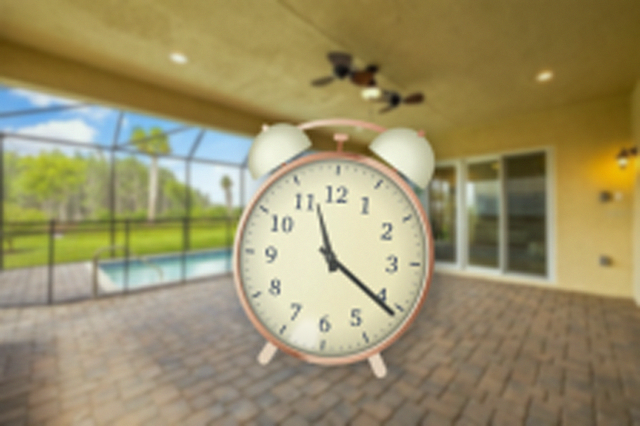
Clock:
11.21
